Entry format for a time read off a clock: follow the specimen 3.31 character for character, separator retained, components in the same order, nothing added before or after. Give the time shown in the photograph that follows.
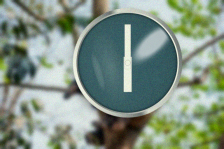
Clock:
6.00
